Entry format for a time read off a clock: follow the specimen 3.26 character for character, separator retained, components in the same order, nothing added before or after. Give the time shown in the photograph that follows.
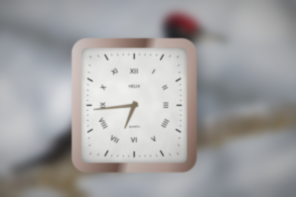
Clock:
6.44
